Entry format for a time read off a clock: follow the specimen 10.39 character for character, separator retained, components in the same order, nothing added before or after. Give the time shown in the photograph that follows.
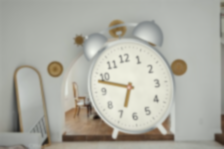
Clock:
6.48
